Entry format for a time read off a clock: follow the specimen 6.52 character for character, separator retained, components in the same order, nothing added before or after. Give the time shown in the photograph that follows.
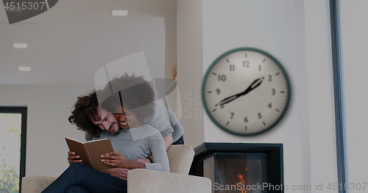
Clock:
1.41
